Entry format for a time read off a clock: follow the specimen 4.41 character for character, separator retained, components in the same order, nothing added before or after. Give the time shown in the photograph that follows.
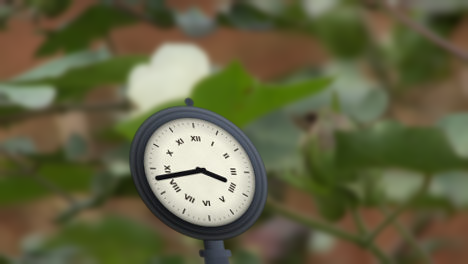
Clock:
3.43
